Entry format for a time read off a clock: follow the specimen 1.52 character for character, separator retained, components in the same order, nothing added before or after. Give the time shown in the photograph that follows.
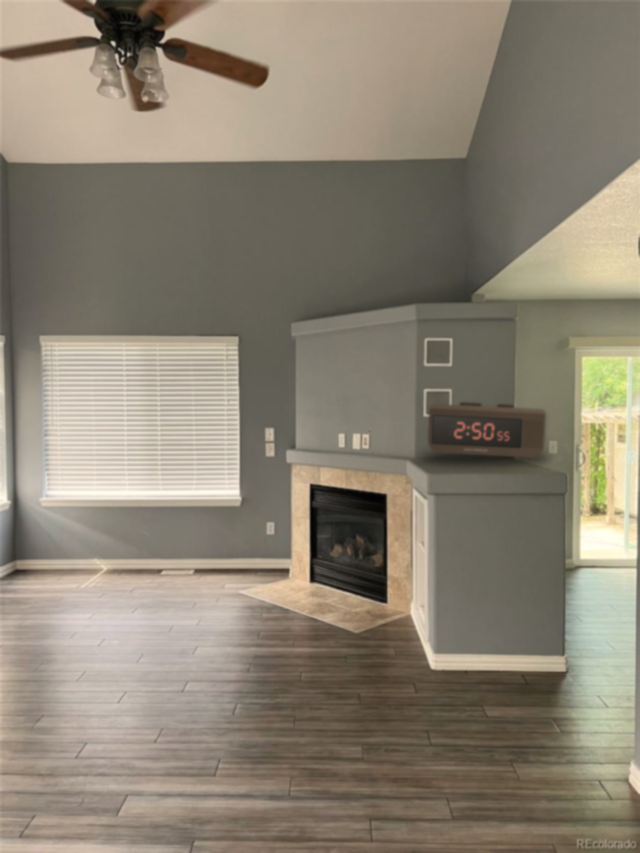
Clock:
2.50
